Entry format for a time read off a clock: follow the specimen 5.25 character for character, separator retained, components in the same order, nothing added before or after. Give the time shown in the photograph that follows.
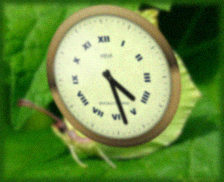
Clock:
4.28
